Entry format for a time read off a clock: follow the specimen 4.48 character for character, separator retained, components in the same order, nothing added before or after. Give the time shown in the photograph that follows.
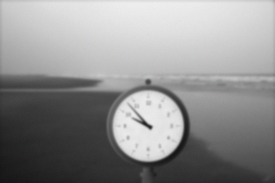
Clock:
9.53
